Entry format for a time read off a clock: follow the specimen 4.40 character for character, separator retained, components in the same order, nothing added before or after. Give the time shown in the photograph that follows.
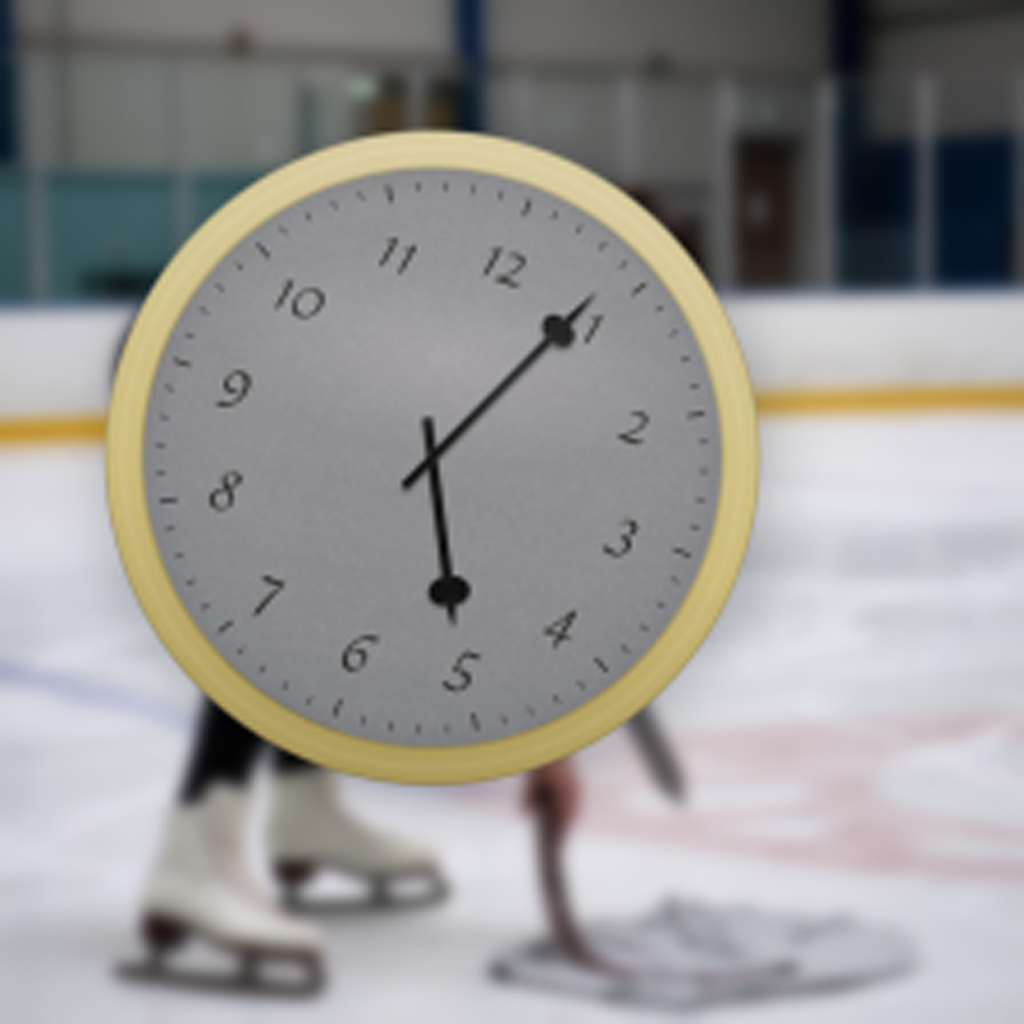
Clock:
5.04
